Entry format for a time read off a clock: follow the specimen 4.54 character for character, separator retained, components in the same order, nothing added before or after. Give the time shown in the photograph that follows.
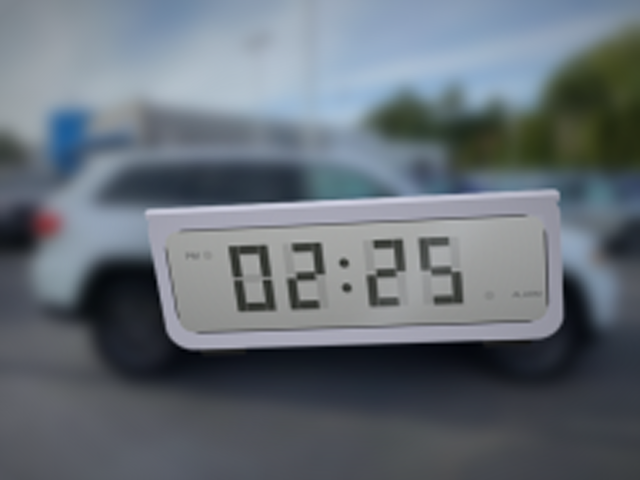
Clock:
2.25
